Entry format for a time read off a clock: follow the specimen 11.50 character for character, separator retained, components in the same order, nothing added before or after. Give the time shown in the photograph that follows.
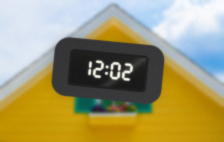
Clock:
12.02
